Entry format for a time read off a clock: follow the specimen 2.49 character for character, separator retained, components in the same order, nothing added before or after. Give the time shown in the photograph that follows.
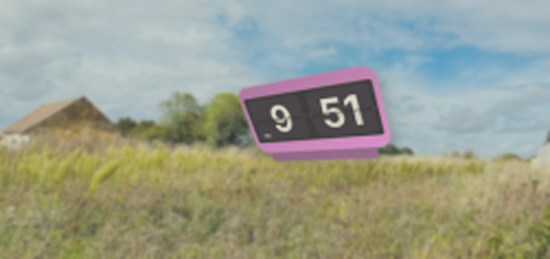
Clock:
9.51
